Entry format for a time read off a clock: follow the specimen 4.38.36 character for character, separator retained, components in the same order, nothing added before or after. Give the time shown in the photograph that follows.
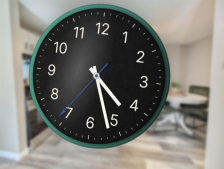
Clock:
4.26.36
